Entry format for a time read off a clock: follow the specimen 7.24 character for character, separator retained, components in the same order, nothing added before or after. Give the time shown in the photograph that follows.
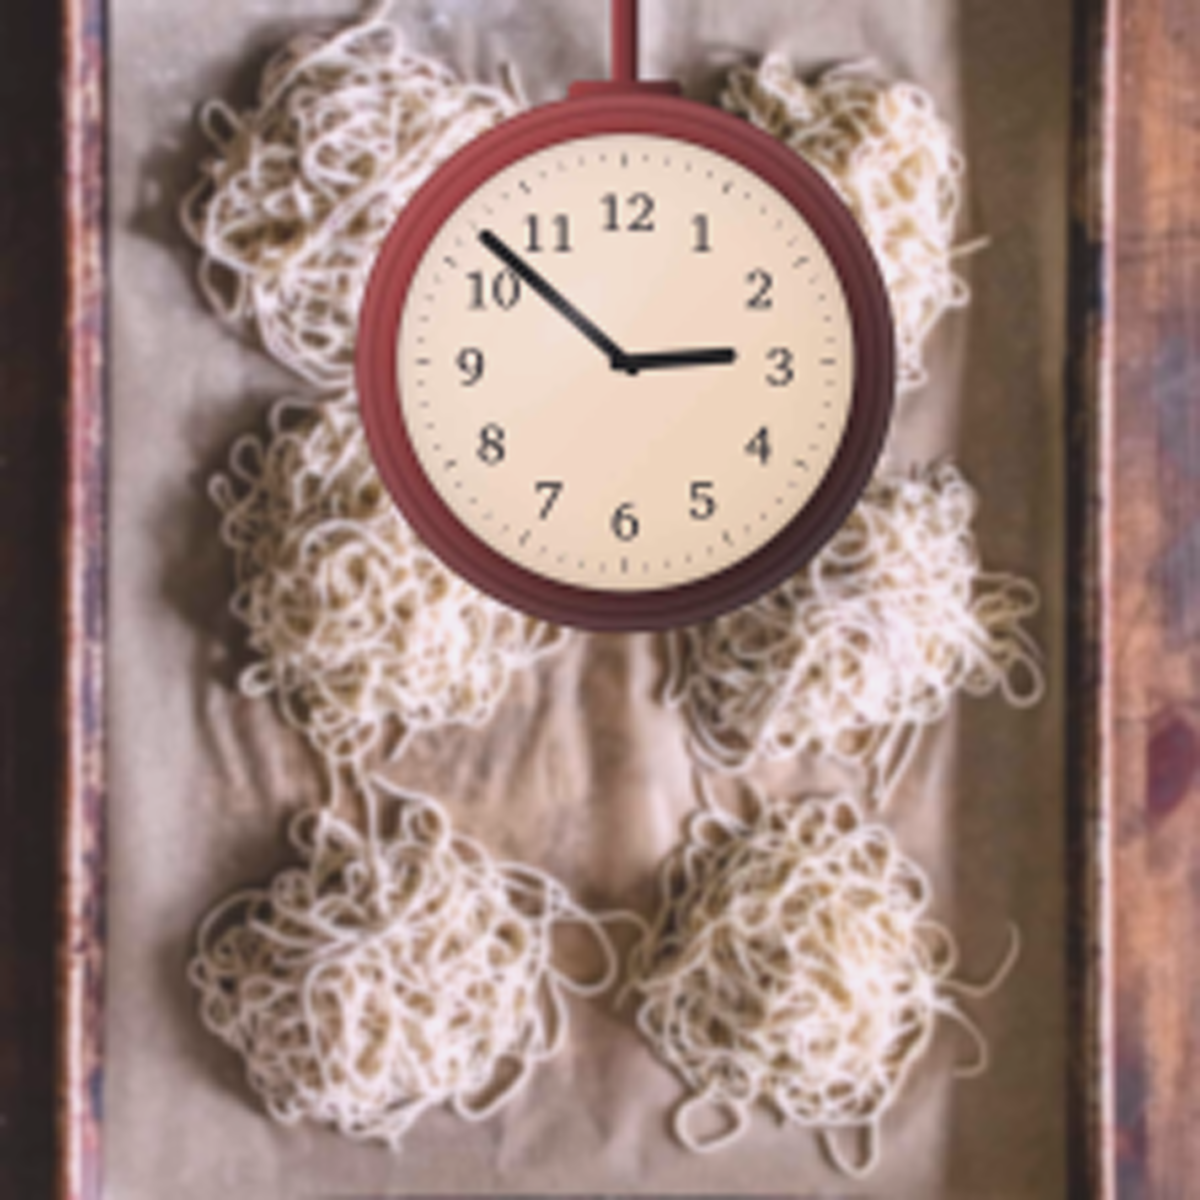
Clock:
2.52
